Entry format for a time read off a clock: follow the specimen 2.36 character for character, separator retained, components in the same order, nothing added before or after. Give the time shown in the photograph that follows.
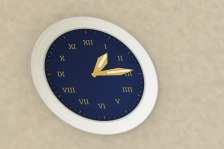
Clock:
1.14
